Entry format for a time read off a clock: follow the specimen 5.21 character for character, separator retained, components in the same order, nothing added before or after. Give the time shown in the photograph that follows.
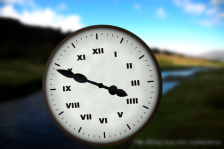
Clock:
3.49
